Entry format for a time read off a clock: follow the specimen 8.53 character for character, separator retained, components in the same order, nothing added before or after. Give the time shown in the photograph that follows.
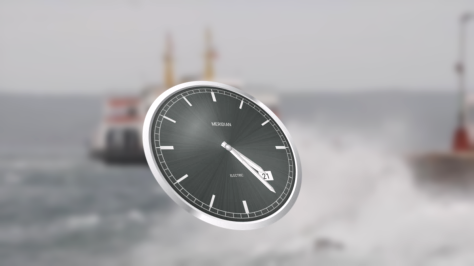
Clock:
4.24
